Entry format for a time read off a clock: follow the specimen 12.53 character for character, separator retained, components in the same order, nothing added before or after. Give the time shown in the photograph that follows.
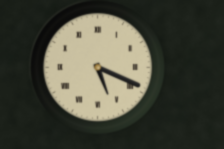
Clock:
5.19
